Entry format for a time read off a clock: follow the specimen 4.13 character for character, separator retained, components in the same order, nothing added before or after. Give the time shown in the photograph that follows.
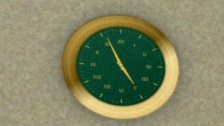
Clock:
4.56
